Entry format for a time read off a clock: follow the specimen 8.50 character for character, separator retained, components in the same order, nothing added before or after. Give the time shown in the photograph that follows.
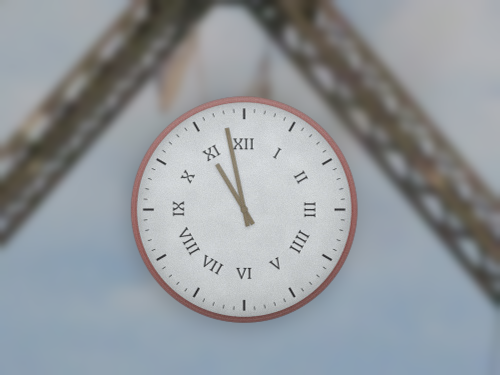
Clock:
10.58
